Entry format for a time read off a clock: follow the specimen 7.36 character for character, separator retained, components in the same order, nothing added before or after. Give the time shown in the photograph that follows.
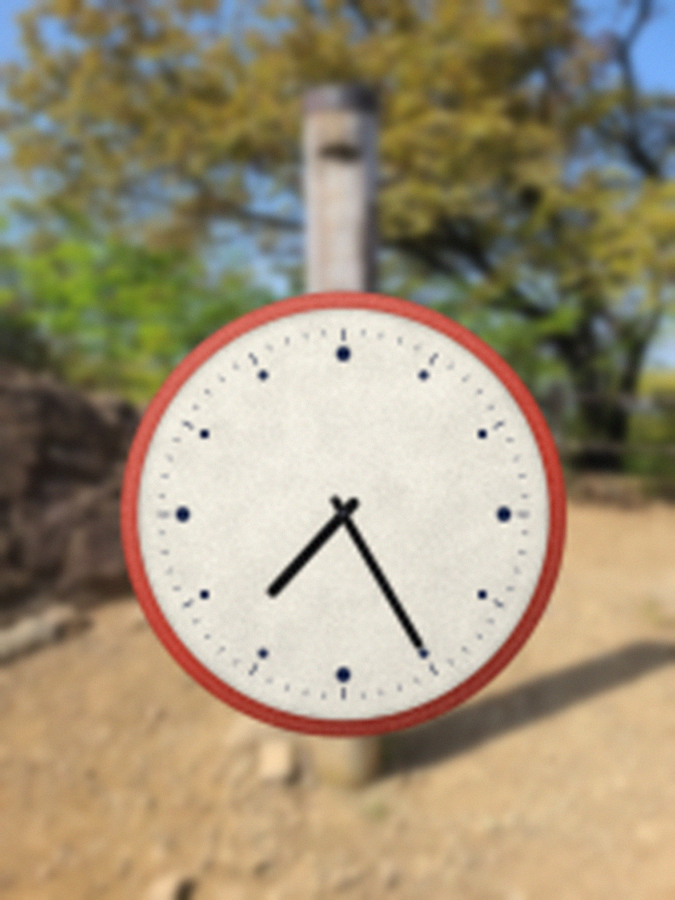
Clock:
7.25
